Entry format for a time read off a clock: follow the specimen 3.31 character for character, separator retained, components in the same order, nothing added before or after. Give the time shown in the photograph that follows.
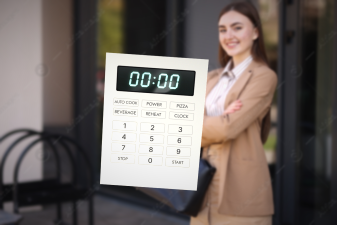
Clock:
0.00
